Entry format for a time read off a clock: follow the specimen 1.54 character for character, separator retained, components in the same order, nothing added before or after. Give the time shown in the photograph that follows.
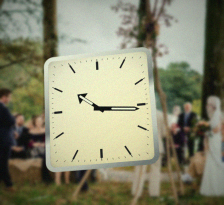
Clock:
10.16
